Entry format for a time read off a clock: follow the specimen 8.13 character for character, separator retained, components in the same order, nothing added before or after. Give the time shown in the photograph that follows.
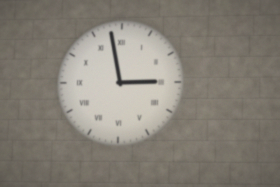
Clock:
2.58
